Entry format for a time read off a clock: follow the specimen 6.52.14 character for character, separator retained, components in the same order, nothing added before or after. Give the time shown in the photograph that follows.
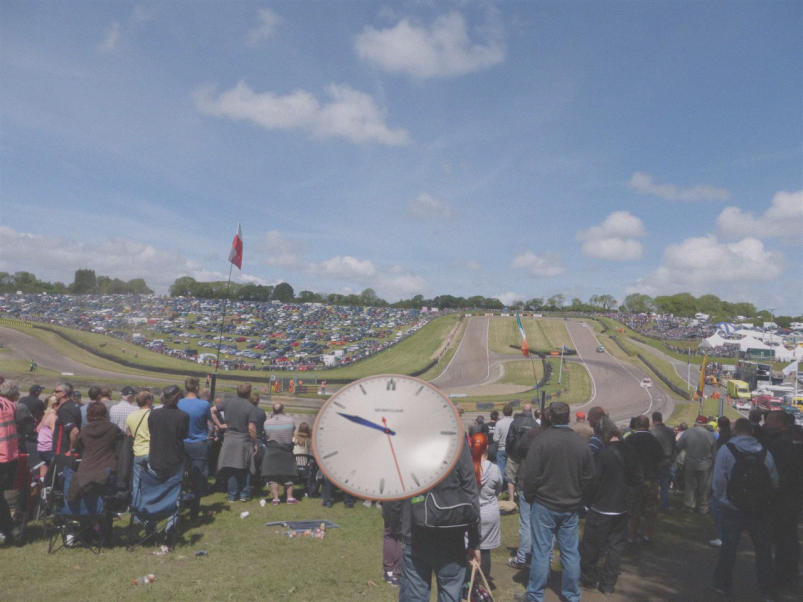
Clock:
9.48.27
